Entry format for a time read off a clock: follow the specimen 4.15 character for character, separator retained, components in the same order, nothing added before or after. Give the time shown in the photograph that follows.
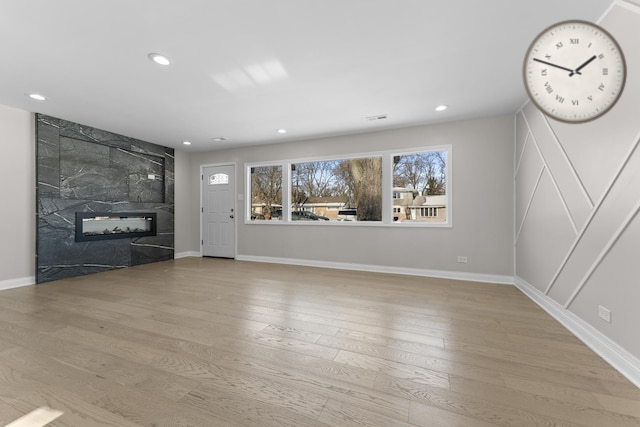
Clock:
1.48
